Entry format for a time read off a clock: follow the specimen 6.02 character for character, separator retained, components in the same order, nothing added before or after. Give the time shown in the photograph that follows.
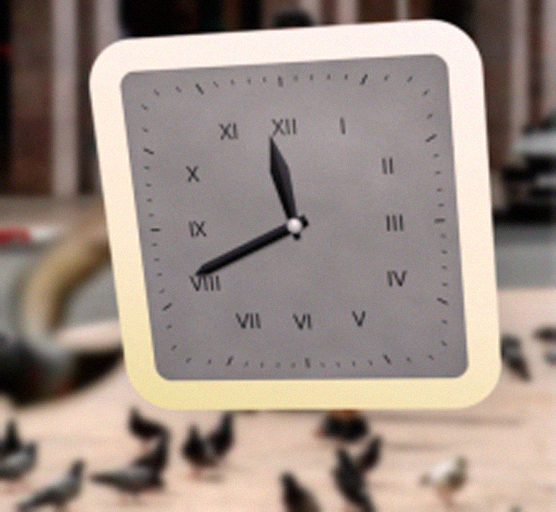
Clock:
11.41
